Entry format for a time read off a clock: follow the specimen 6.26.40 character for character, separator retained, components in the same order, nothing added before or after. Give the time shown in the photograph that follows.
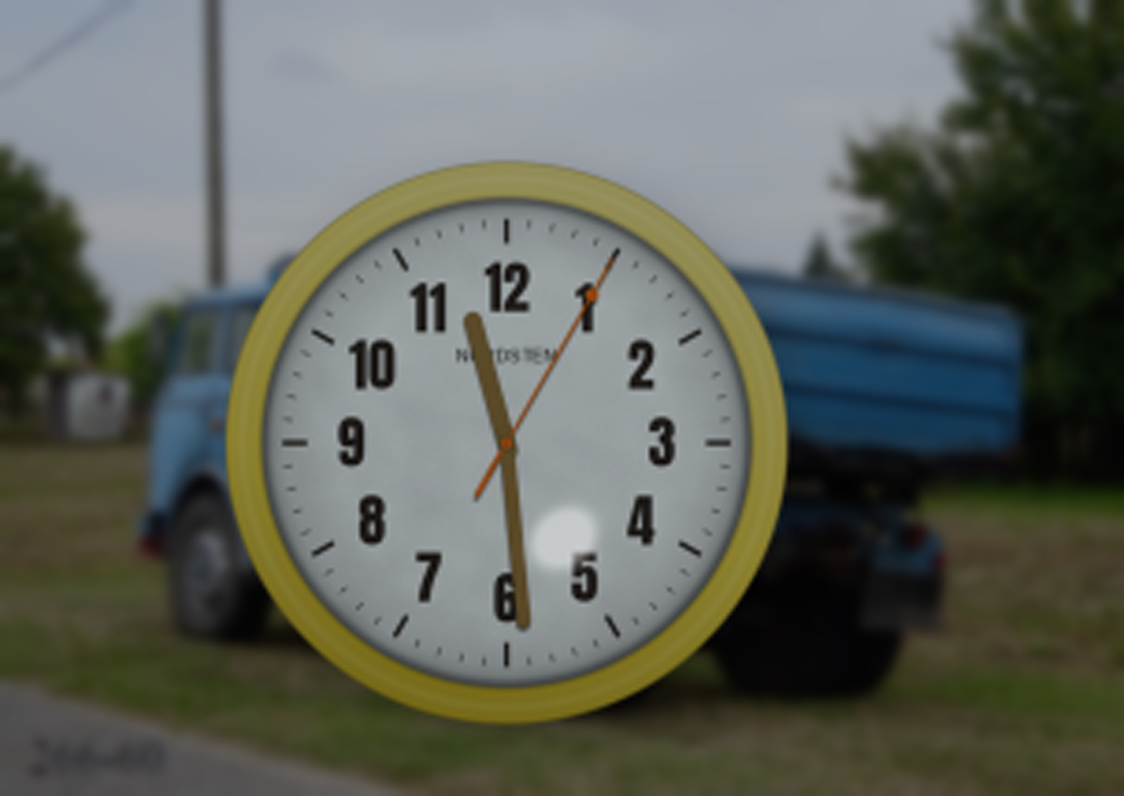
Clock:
11.29.05
